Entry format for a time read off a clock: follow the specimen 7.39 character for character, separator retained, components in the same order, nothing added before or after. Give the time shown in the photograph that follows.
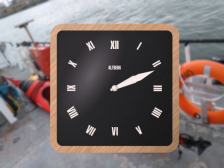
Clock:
2.11
